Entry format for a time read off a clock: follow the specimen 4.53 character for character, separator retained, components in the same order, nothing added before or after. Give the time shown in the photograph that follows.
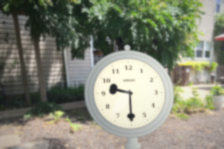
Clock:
9.30
